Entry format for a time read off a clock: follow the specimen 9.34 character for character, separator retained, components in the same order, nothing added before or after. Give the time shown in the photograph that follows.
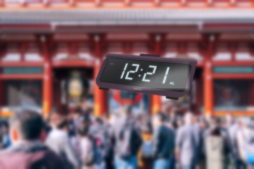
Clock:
12.21
